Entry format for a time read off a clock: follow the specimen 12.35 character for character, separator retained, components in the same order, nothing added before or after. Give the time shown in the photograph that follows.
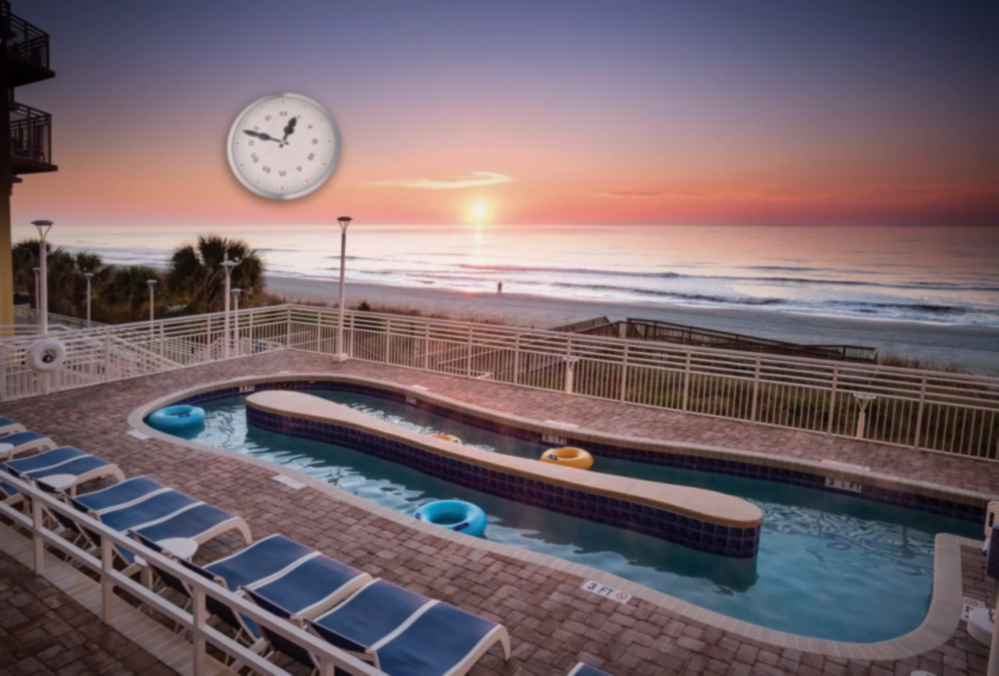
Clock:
12.48
